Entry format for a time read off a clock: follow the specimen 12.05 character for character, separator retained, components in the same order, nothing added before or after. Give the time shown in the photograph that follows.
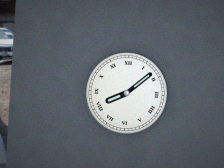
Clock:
8.08
